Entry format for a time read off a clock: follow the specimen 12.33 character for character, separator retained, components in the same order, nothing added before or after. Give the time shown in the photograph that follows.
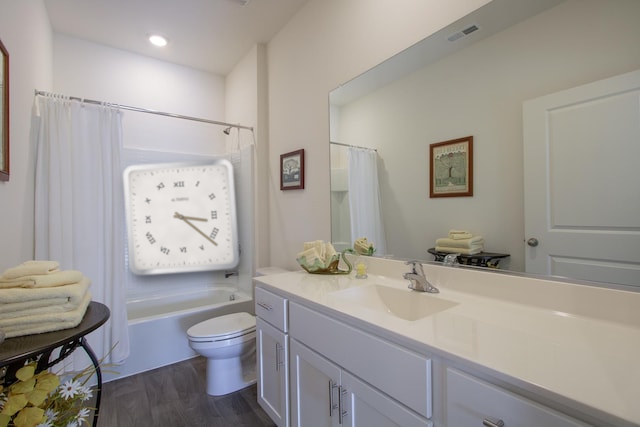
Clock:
3.22
